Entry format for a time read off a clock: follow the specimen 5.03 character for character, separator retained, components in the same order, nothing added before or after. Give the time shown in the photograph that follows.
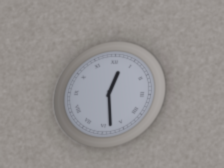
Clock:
12.28
